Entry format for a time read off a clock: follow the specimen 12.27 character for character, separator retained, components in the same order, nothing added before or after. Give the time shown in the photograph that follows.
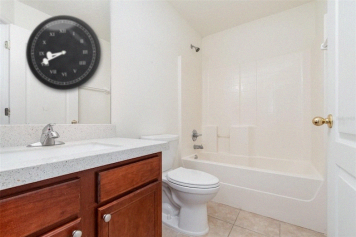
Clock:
8.41
